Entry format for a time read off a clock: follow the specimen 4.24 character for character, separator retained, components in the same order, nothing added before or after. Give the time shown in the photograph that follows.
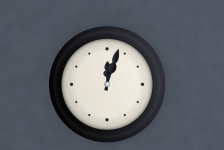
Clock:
12.03
